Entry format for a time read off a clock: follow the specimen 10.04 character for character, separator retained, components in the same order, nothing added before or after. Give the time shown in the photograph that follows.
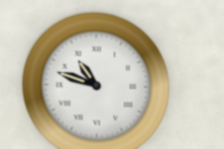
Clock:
10.48
